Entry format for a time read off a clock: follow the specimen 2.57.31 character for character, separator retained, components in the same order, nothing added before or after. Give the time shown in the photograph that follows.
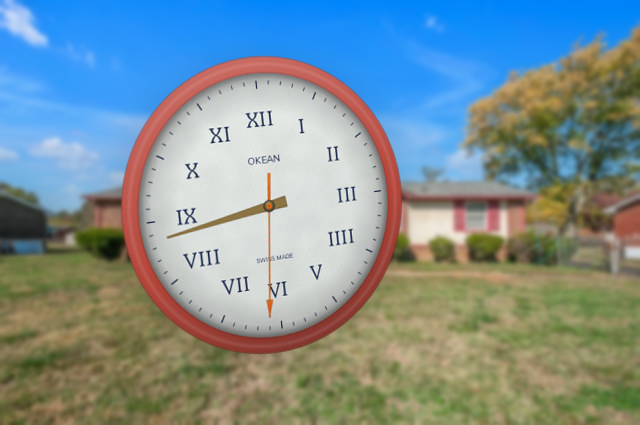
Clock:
8.43.31
